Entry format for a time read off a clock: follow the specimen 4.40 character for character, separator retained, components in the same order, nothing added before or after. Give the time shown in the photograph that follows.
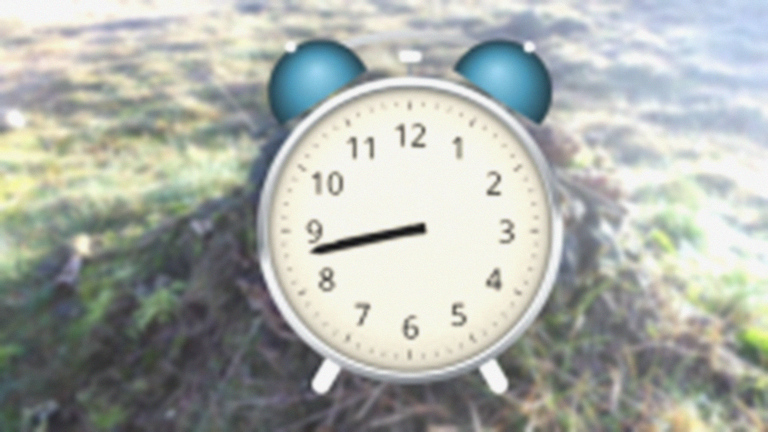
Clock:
8.43
